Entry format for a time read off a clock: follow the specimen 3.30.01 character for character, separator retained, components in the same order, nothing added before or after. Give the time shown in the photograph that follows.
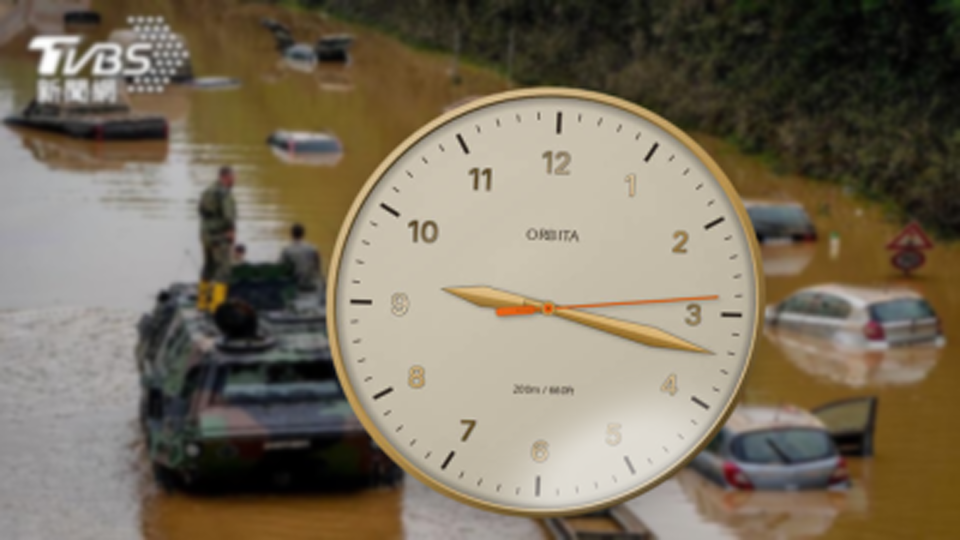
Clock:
9.17.14
